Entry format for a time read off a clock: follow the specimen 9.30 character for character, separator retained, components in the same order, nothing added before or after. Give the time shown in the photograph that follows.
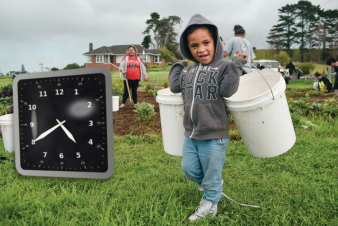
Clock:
4.40
